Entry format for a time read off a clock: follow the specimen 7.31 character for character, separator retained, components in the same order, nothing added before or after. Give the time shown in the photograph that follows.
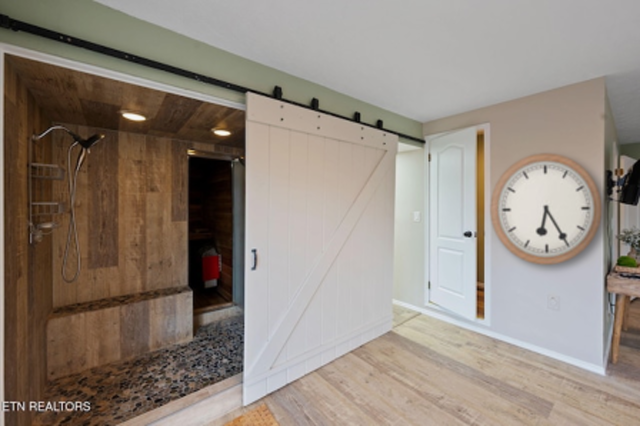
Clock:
6.25
